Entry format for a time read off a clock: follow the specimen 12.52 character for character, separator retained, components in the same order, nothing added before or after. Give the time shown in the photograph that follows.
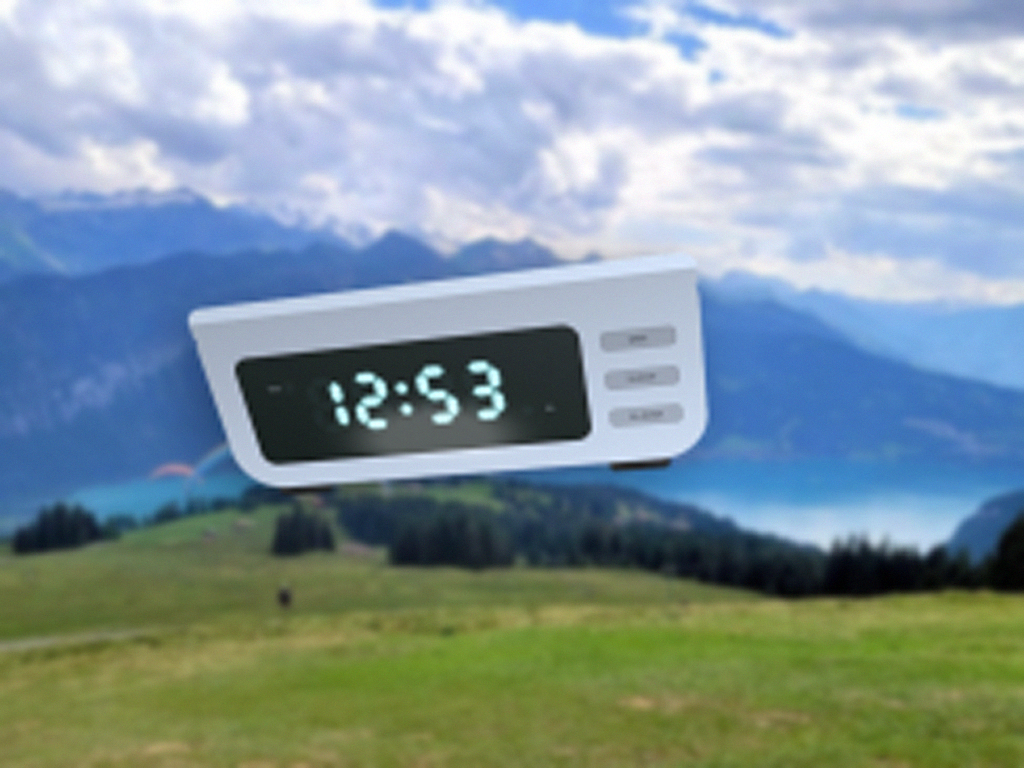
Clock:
12.53
